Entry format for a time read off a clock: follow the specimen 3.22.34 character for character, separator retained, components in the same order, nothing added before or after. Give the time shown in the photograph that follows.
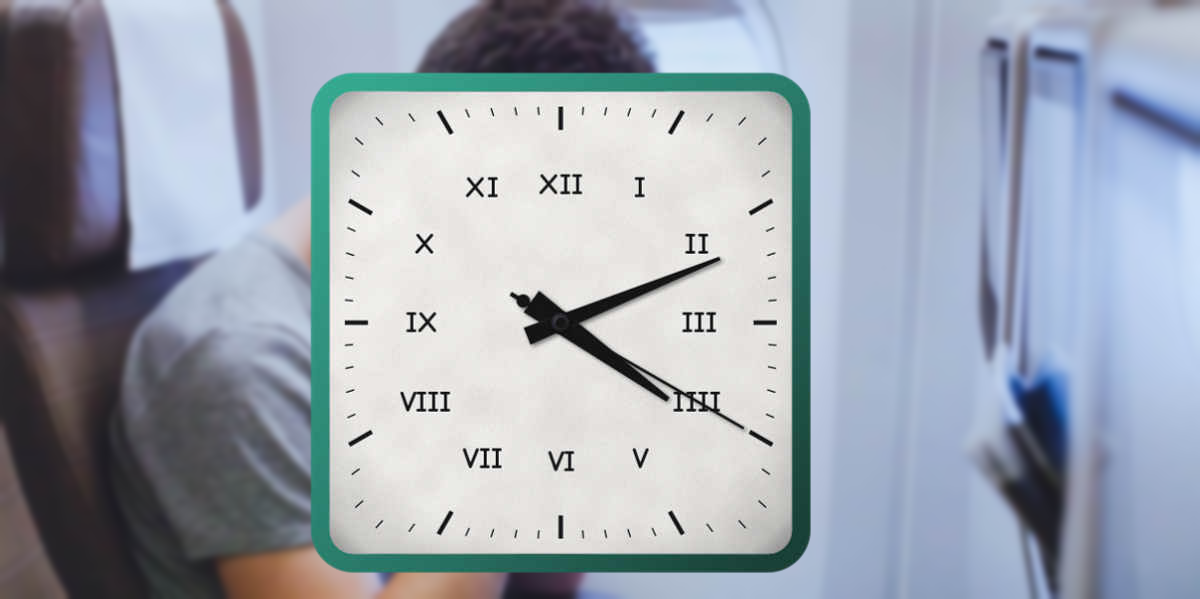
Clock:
4.11.20
